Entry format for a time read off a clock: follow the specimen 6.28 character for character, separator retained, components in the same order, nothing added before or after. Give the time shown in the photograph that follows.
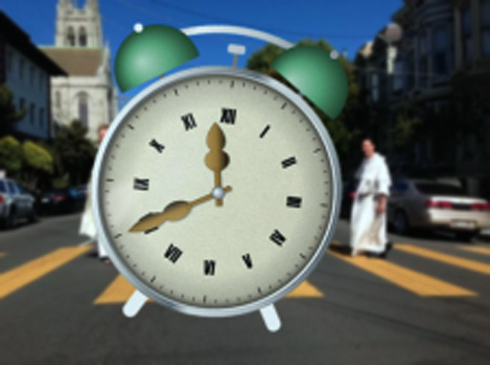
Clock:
11.40
